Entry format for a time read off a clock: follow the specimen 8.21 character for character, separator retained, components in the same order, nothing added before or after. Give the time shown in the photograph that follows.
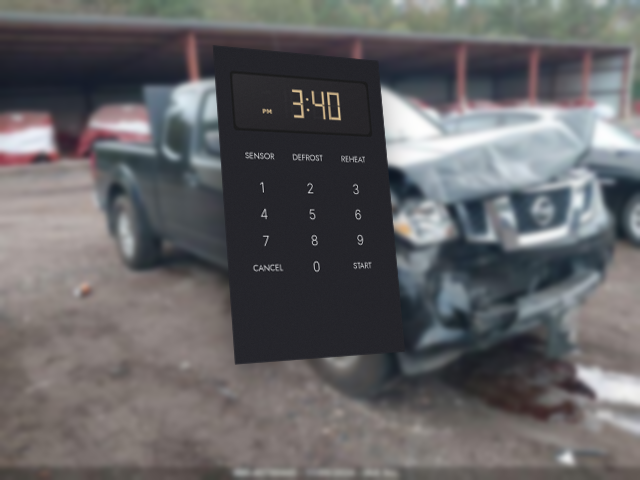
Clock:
3.40
